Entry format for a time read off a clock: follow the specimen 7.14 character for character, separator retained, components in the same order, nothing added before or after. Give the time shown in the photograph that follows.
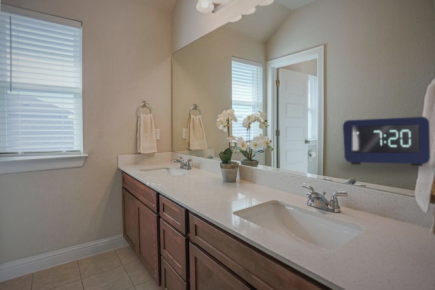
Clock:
7.20
